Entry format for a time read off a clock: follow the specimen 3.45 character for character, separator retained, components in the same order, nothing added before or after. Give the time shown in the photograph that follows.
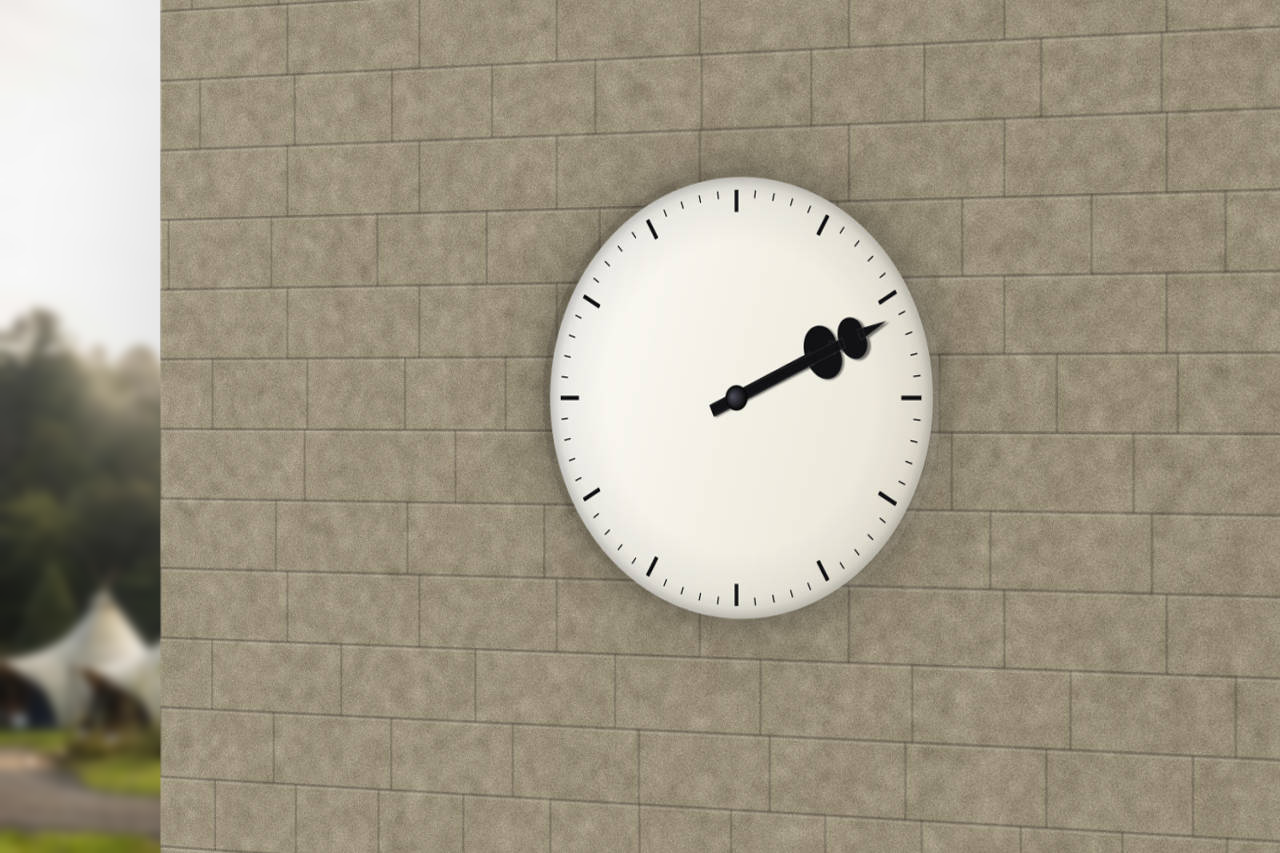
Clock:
2.11
